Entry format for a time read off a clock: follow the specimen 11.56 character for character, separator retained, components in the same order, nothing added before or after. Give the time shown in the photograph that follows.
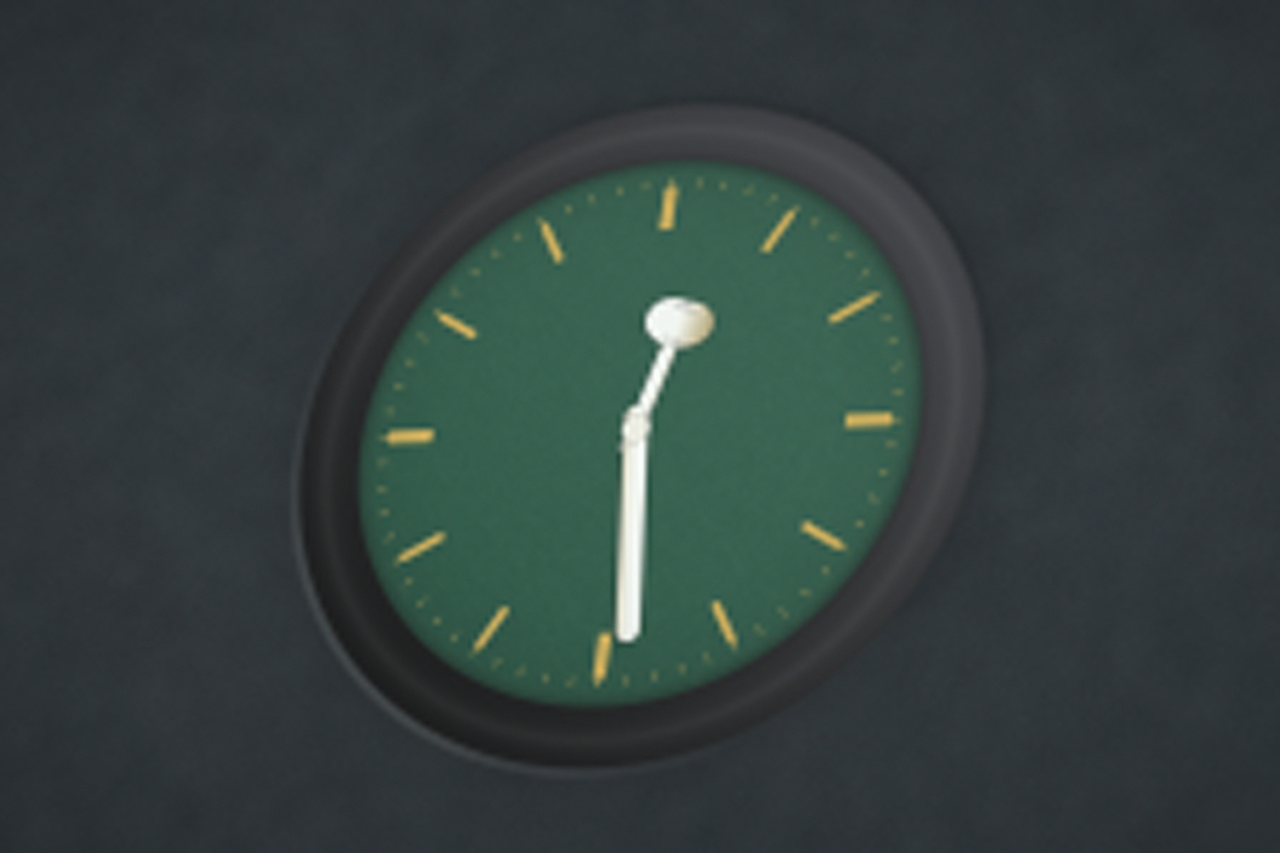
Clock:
12.29
